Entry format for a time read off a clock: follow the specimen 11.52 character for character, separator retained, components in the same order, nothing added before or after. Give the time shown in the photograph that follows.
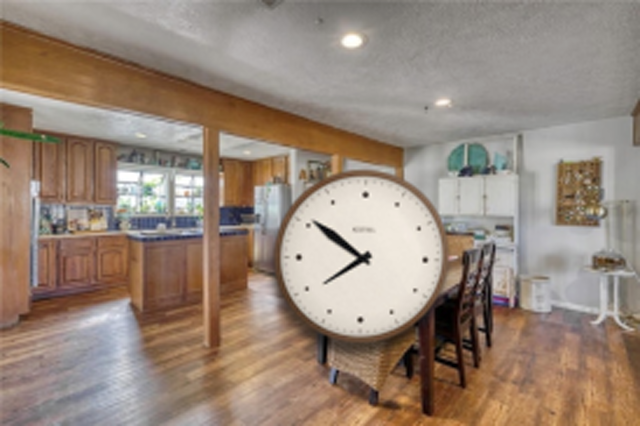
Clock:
7.51
